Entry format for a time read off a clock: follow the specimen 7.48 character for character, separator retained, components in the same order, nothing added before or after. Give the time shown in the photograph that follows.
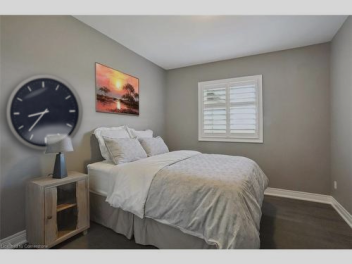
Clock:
8.37
